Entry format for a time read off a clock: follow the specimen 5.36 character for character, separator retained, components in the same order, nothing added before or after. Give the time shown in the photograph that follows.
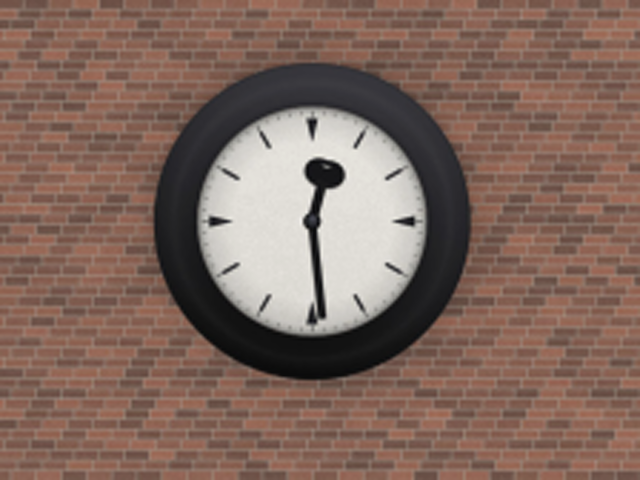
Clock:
12.29
